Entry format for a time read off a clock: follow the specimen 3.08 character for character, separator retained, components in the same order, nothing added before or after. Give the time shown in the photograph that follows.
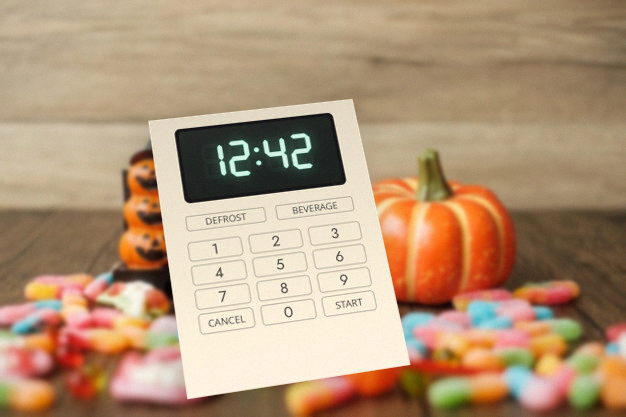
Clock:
12.42
